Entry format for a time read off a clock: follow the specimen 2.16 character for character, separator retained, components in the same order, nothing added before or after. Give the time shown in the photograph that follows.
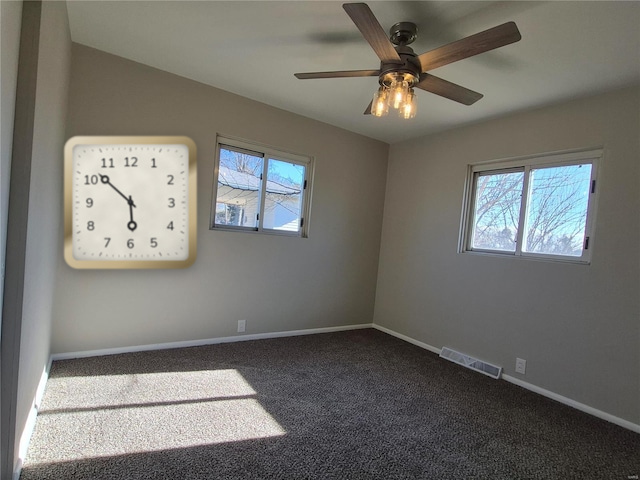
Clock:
5.52
